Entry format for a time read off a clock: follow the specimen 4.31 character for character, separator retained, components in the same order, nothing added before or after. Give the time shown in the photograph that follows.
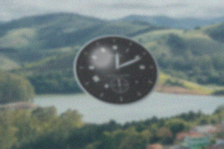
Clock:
12.11
